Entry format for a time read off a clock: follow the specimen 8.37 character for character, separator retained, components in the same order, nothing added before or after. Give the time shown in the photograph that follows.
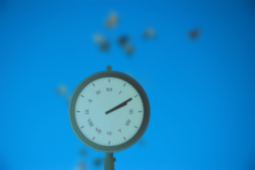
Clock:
2.10
